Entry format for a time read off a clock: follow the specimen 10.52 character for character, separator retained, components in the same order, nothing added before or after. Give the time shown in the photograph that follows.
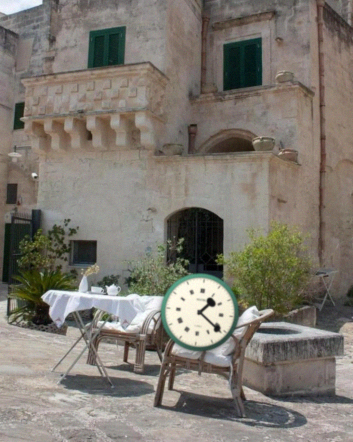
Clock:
1.21
